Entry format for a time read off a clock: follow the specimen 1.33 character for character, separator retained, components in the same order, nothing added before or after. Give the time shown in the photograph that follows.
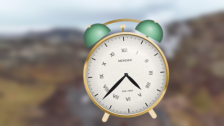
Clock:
4.38
